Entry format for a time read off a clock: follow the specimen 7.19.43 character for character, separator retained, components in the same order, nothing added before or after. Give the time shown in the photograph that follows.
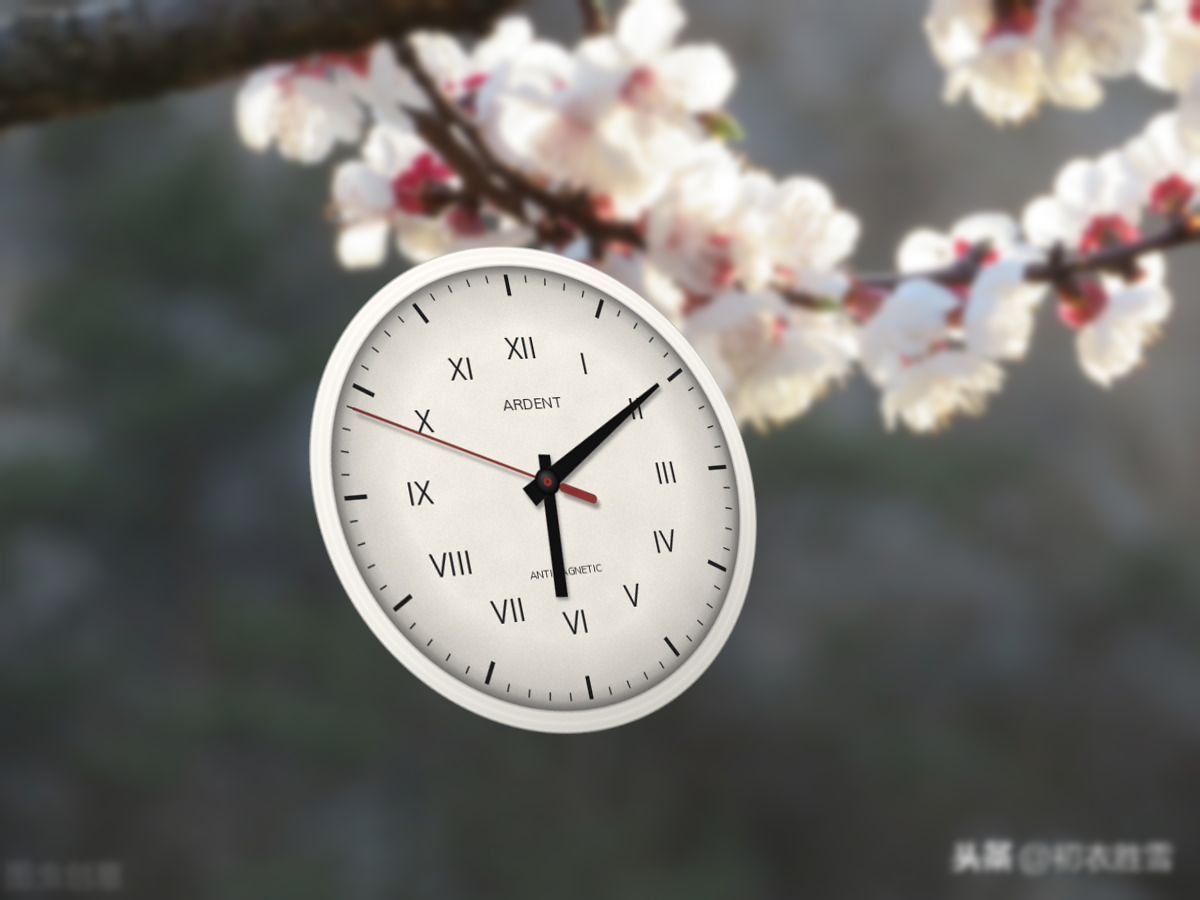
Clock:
6.09.49
